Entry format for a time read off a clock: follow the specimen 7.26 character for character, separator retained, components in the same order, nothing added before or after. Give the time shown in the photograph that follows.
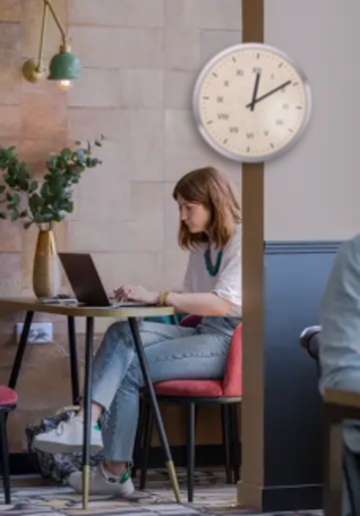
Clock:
12.09
